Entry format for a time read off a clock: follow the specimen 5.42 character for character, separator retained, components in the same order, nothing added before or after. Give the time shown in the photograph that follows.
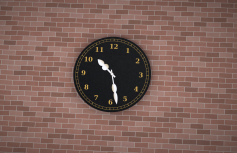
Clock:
10.28
